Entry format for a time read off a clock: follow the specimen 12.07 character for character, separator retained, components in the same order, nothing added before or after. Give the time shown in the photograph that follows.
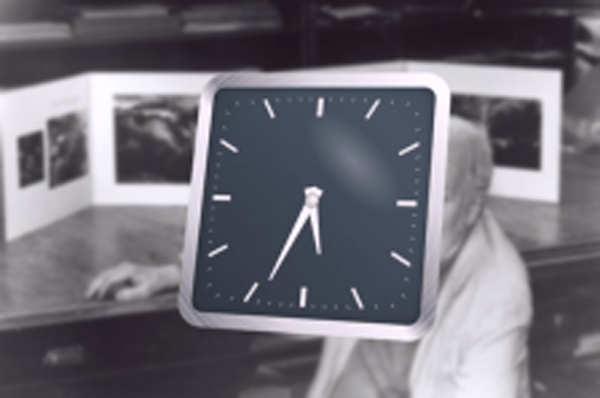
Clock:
5.34
